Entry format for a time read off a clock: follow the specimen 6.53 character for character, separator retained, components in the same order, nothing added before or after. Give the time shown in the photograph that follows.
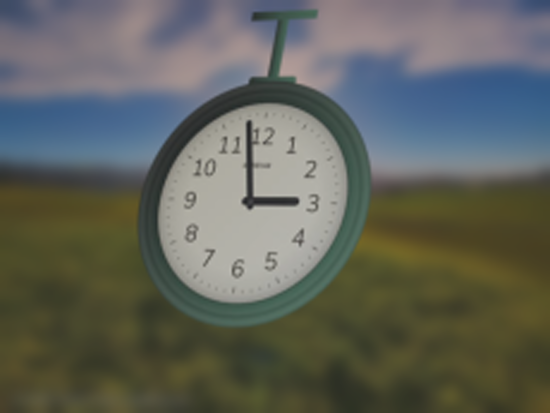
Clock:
2.58
